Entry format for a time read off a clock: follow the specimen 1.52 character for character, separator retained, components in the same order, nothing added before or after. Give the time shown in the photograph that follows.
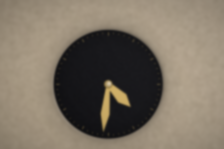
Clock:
4.31
